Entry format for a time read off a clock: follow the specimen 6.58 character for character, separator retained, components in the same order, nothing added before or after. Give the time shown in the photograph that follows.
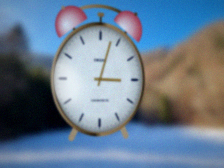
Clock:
3.03
